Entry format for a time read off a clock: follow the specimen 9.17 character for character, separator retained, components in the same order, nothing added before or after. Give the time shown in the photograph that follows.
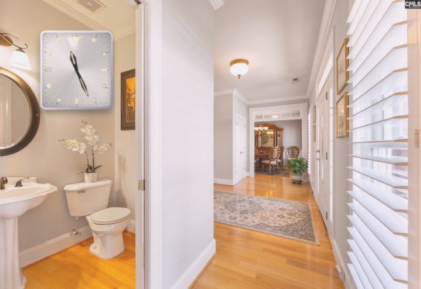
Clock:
11.26
